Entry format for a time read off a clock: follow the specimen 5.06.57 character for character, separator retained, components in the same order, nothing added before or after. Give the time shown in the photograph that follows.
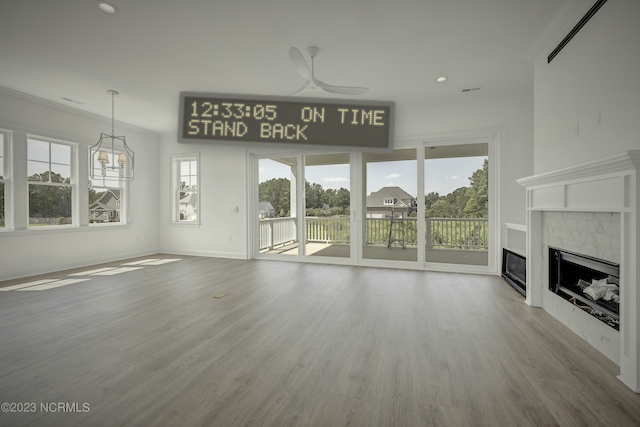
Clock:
12.33.05
